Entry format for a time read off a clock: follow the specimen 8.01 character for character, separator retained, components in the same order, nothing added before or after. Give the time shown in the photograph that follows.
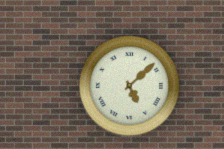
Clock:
5.08
